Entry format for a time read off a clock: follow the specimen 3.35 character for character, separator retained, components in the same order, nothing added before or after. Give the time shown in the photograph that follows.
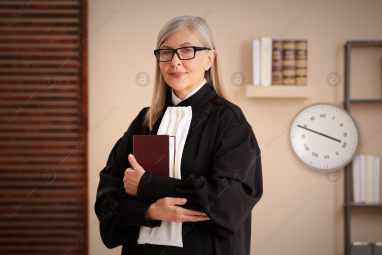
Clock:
3.49
